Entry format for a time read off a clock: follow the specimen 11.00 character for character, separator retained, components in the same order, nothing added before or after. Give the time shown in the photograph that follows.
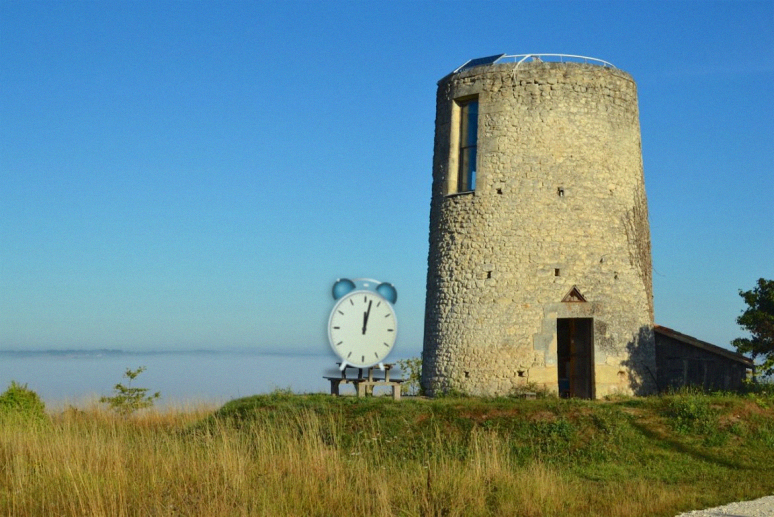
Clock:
12.02
